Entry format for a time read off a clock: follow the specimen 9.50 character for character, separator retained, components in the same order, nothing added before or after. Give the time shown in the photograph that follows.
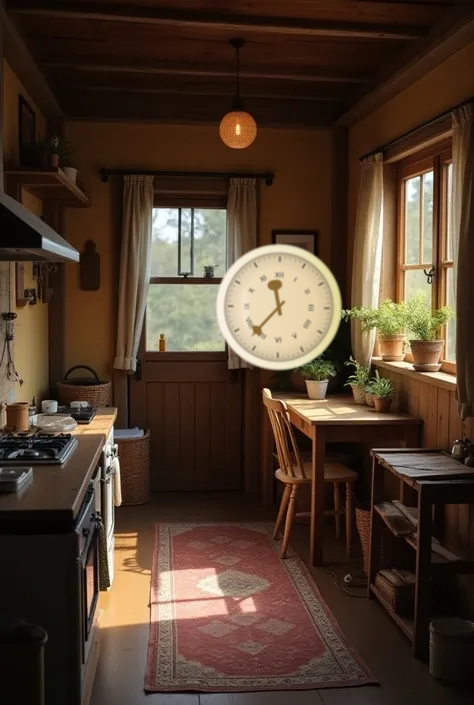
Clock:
11.37
